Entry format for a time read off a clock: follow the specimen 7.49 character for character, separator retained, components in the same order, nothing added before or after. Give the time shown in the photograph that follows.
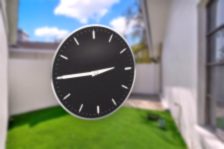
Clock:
2.45
